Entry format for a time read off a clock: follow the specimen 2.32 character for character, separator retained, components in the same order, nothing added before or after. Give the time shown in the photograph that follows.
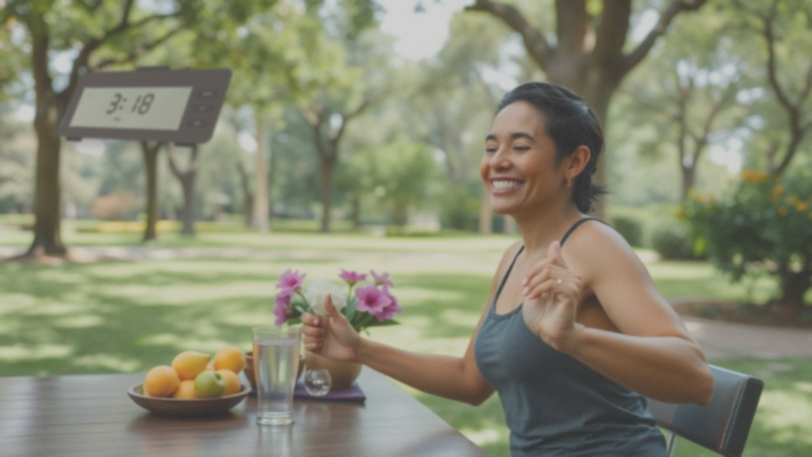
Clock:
3.18
